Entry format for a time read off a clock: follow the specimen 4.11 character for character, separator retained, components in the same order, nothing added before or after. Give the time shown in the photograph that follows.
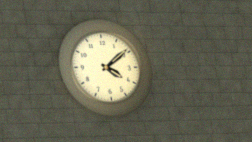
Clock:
4.09
